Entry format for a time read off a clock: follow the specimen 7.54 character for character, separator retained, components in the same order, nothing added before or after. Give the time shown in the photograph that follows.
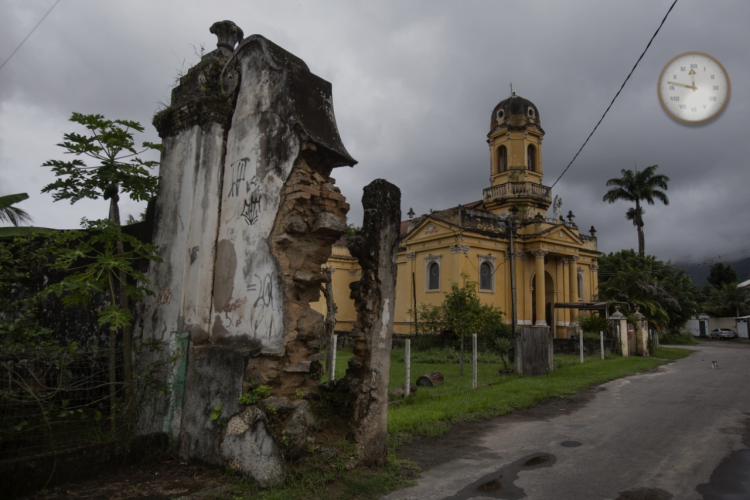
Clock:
11.47
